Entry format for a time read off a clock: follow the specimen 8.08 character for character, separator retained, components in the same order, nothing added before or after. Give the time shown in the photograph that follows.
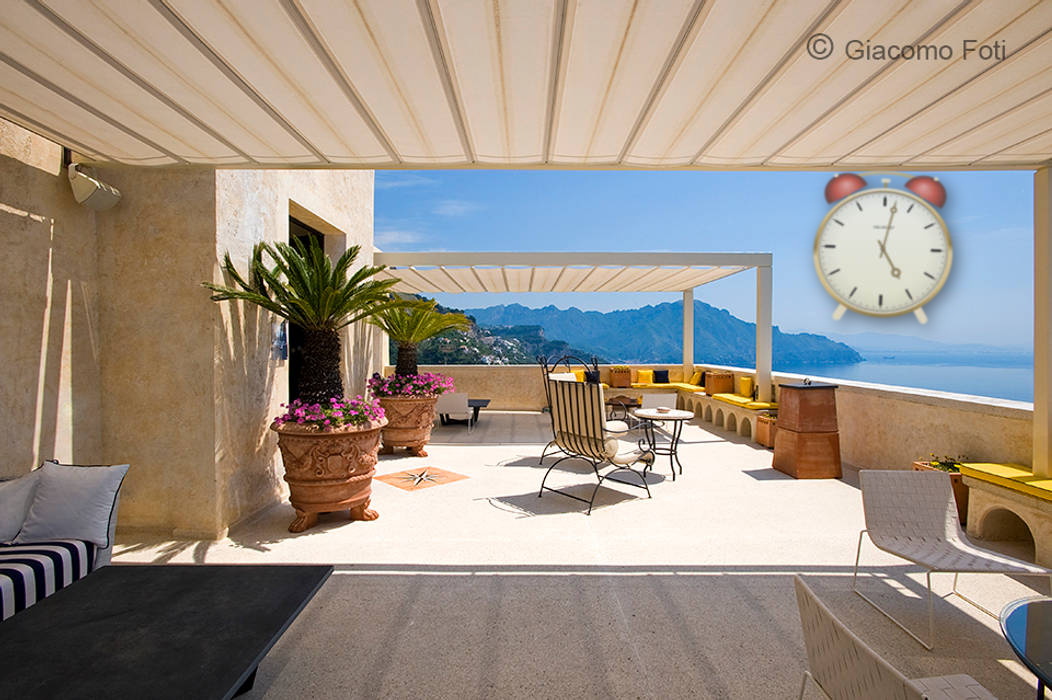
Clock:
5.02
